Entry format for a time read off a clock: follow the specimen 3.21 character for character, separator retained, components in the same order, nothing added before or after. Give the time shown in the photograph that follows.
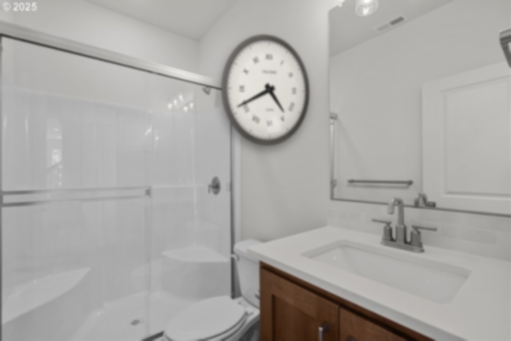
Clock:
4.41
